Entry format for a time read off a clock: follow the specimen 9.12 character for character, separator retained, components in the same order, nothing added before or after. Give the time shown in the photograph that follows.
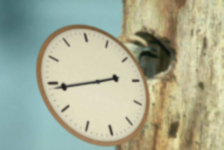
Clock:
2.44
